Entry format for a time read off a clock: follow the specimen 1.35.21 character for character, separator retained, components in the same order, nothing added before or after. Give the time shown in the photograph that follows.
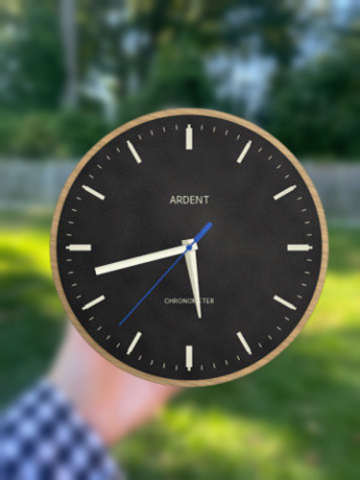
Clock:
5.42.37
